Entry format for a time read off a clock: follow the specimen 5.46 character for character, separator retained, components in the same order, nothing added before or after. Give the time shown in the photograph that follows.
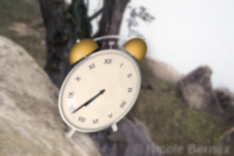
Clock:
7.39
